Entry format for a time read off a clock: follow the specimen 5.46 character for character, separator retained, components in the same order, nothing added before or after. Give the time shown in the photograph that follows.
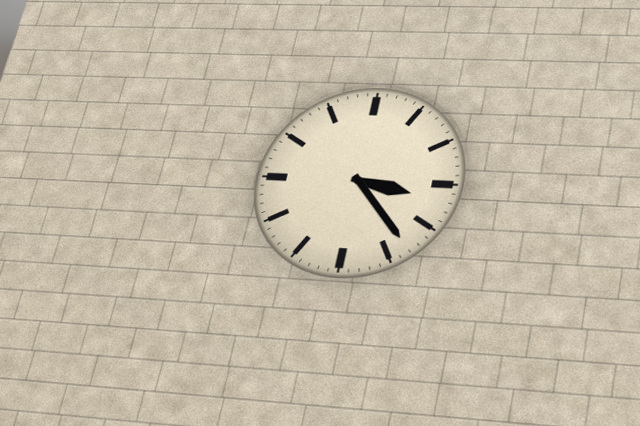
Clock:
3.23
